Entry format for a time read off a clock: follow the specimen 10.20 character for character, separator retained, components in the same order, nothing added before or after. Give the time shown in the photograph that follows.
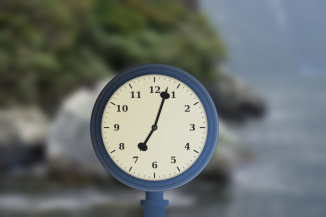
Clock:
7.03
